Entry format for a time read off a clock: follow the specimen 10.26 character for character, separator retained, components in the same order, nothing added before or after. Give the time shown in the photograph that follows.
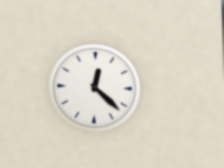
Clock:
12.22
